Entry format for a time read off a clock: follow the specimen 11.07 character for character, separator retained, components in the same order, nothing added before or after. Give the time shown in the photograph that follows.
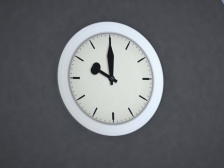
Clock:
10.00
